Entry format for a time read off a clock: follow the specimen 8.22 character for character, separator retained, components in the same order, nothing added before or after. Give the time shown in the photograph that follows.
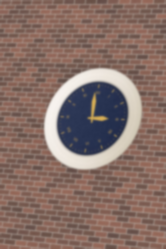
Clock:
2.59
